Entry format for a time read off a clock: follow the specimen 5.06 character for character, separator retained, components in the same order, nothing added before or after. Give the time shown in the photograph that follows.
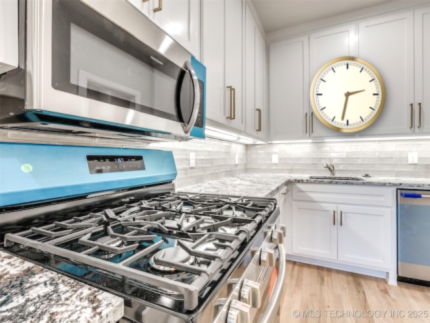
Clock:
2.32
